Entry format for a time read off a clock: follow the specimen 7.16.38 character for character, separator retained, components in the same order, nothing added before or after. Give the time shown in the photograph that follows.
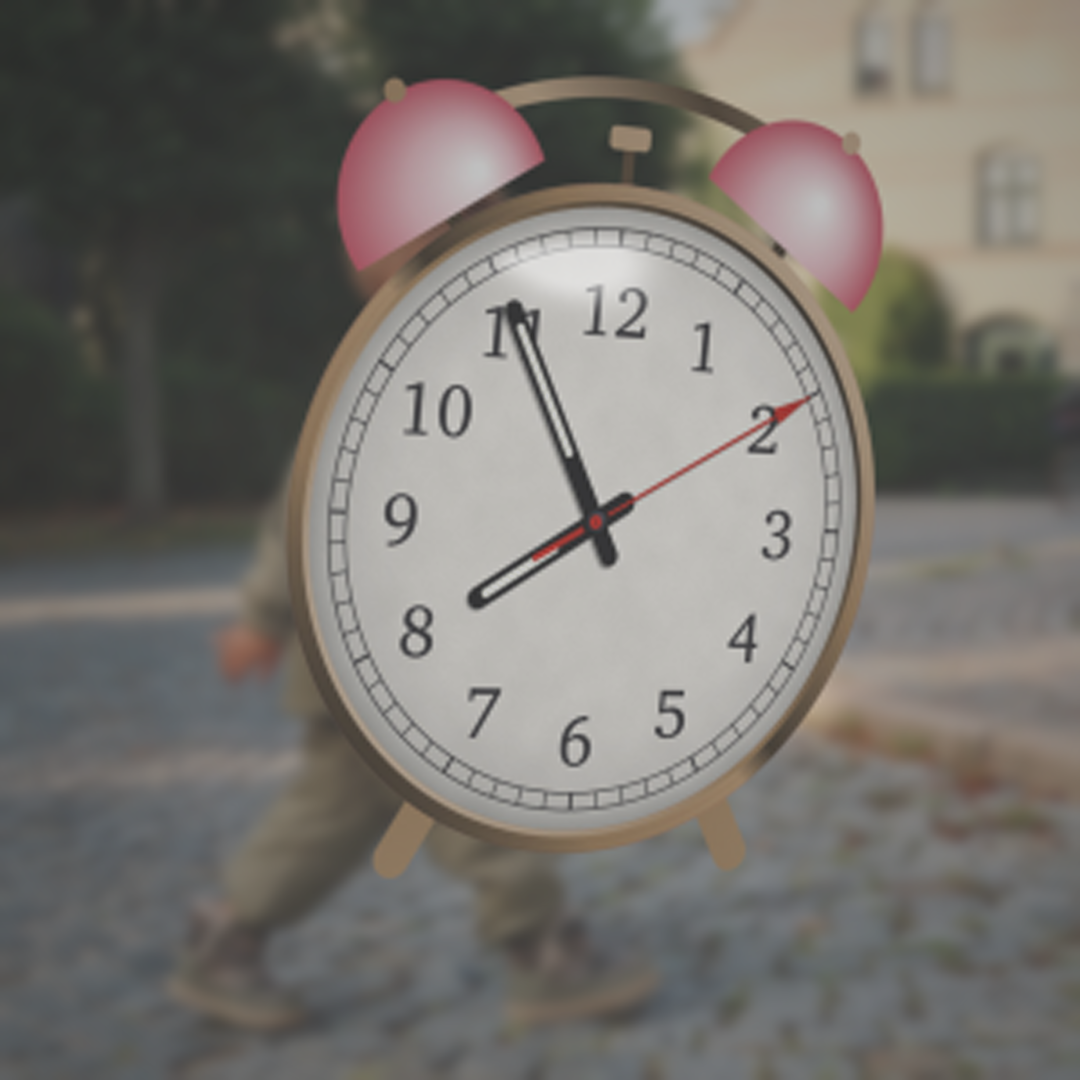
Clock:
7.55.10
